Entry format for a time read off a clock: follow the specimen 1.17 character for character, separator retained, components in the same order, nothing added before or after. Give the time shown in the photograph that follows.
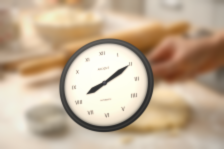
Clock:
8.10
